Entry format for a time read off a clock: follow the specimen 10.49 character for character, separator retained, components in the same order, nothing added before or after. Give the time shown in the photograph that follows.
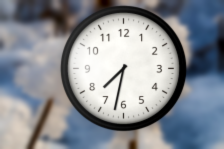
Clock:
7.32
